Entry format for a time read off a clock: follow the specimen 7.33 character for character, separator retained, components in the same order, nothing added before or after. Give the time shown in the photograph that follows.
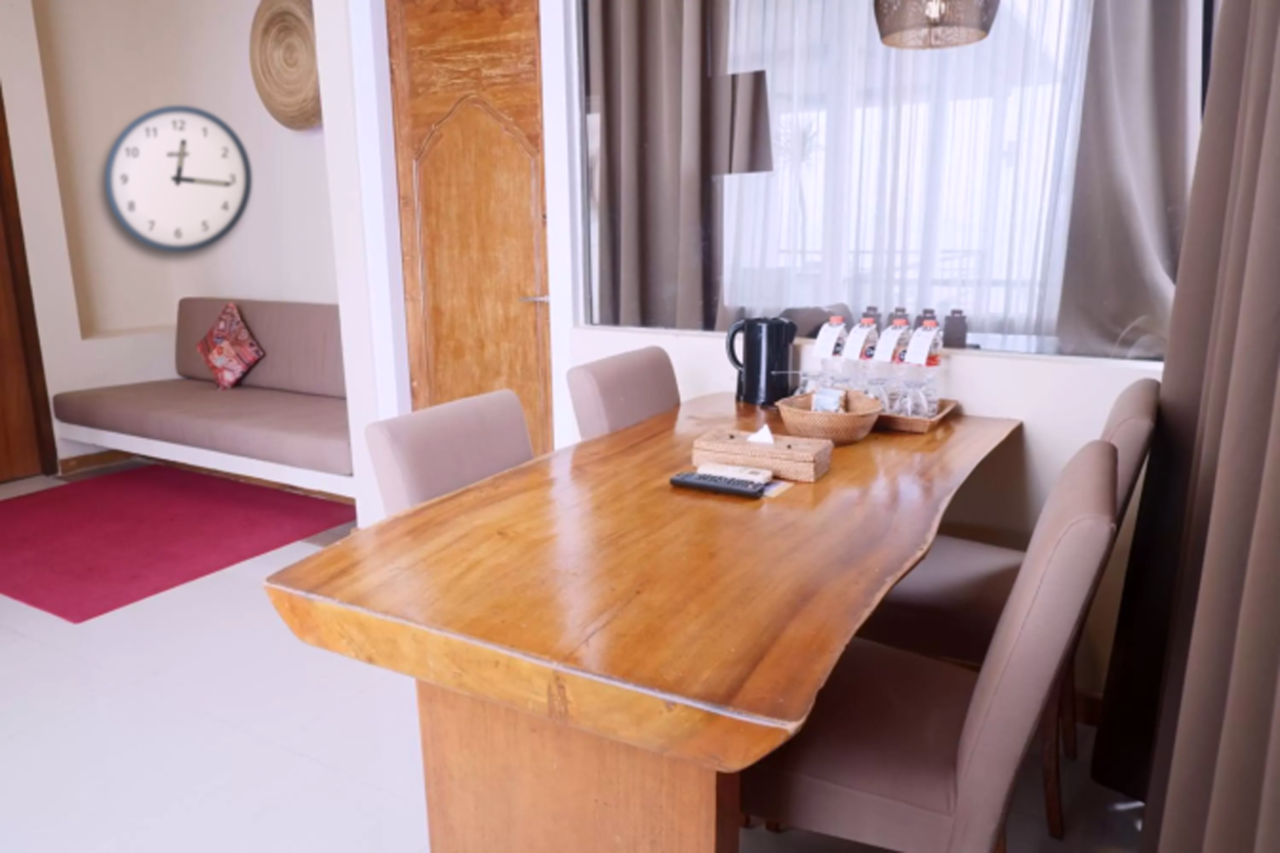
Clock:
12.16
